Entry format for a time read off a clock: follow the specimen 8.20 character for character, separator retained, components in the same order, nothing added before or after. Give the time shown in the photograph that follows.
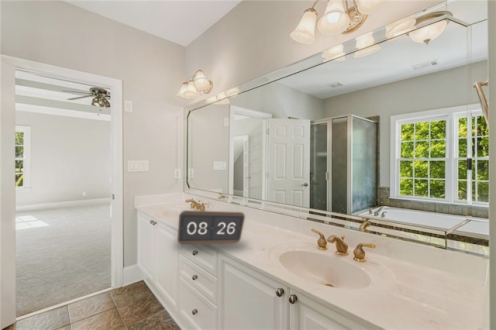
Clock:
8.26
